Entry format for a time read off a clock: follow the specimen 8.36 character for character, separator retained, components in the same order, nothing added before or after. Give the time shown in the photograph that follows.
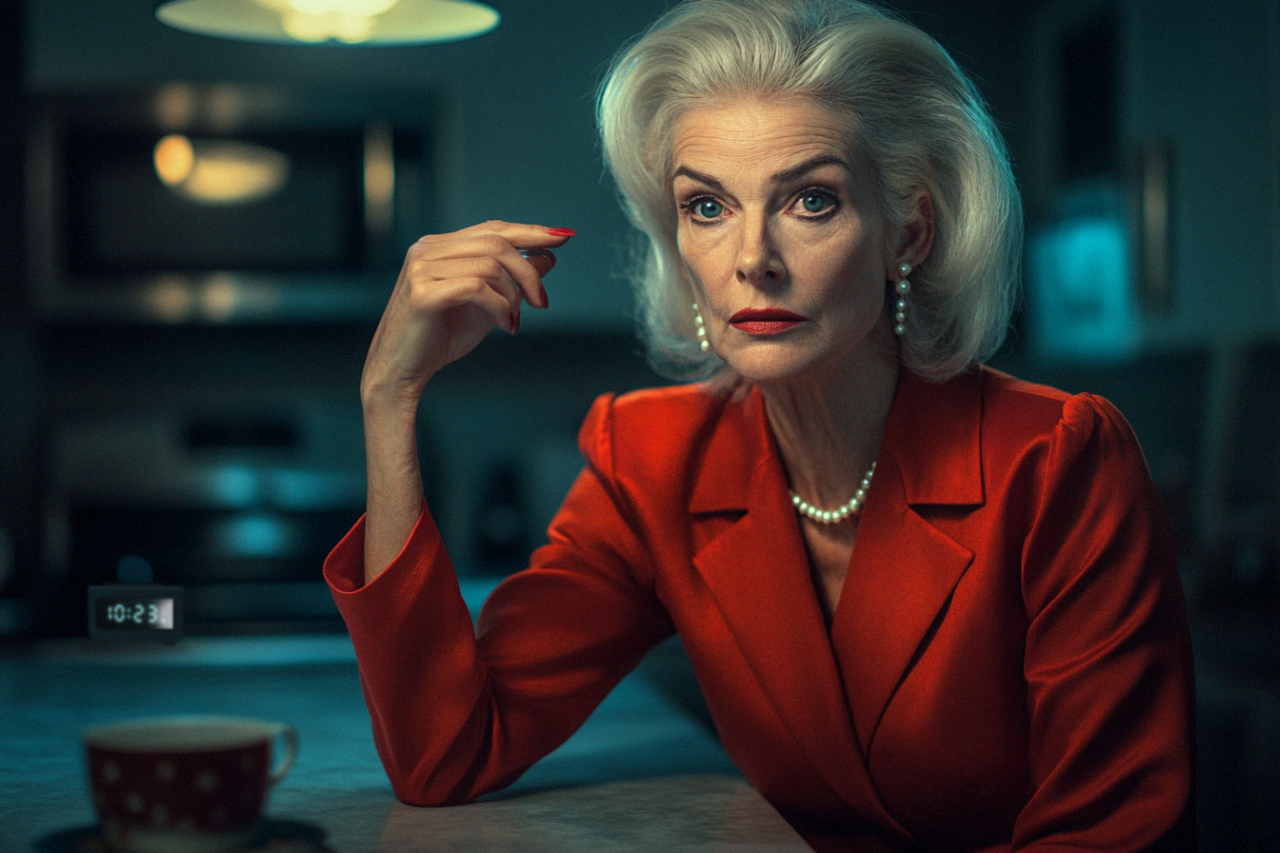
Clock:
10.23
